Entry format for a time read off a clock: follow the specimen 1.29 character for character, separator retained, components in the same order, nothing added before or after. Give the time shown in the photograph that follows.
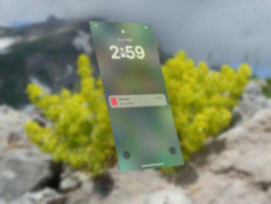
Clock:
2.59
